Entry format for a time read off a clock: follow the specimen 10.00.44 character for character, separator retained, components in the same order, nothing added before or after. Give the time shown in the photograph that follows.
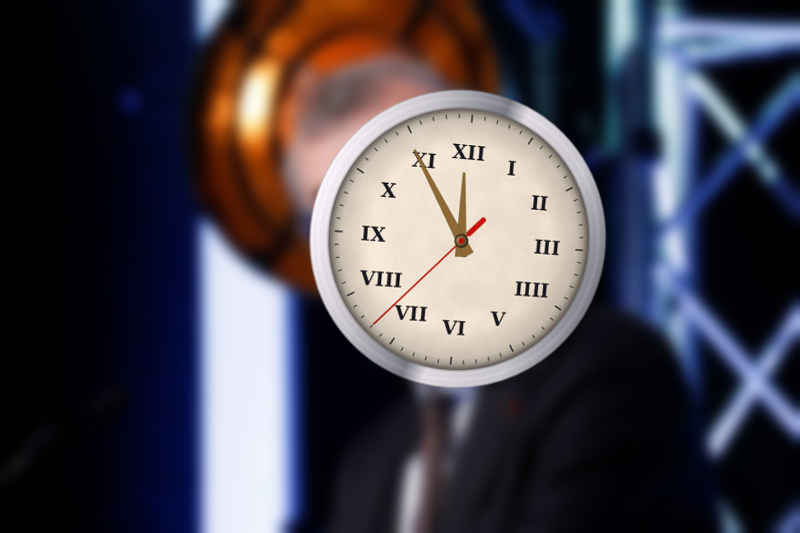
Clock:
11.54.37
